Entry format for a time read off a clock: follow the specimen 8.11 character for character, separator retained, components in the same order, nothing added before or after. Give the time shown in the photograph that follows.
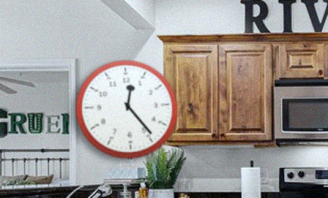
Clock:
12.24
